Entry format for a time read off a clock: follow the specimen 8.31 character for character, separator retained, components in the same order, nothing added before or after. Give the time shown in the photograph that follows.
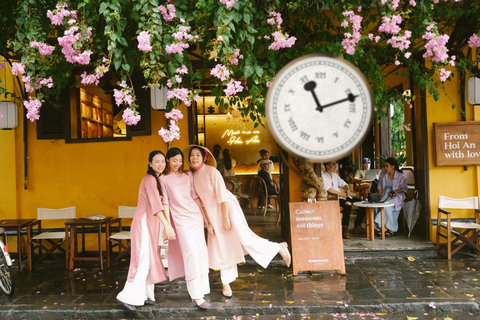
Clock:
11.12
